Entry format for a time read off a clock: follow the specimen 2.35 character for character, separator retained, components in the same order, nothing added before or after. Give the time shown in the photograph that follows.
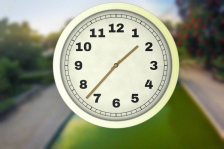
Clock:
1.37
